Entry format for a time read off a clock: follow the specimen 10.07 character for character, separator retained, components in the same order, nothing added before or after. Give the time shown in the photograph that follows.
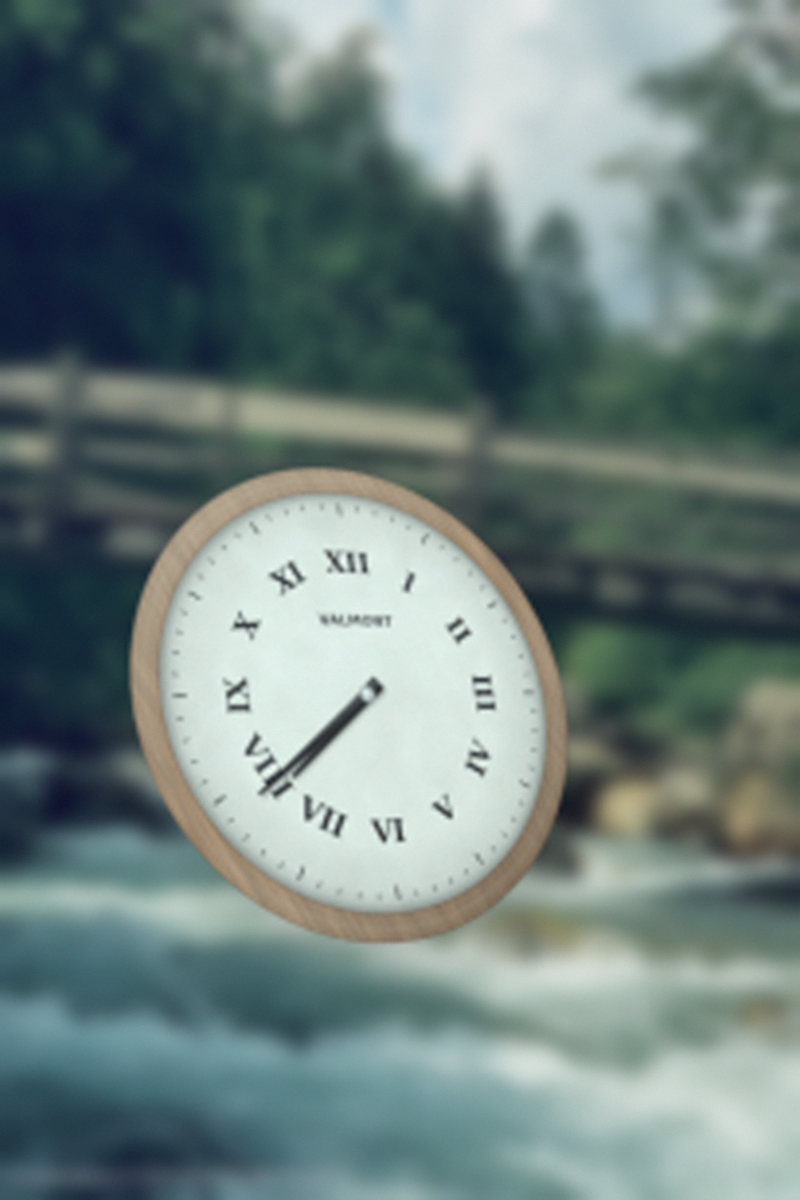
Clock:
7.39
